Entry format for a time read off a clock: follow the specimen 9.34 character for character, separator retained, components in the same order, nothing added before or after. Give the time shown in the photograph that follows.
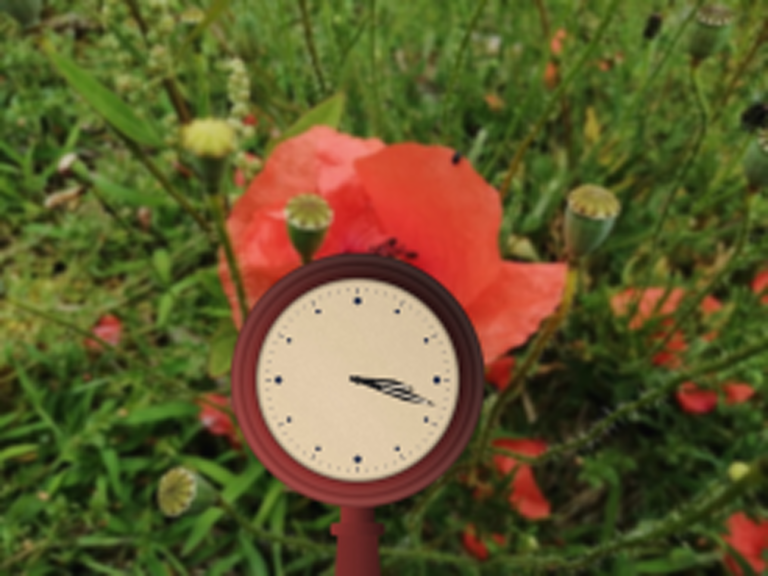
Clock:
3.18
